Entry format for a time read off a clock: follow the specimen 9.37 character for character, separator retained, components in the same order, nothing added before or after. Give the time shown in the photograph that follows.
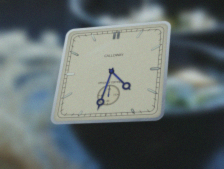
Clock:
4.32
